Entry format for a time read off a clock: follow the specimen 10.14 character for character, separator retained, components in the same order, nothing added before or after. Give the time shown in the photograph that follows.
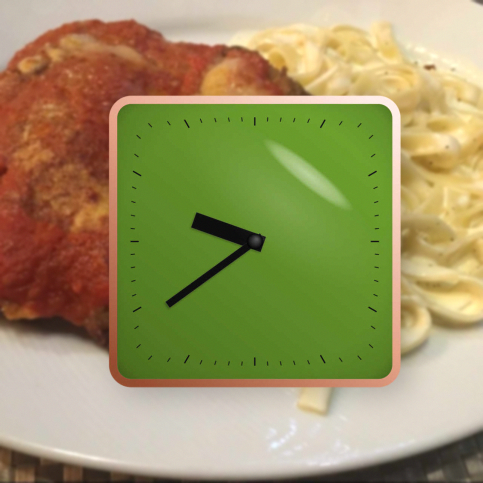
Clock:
9.39
